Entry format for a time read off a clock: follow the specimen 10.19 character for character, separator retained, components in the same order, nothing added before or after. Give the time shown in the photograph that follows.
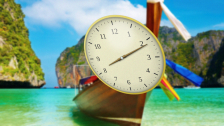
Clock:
8.11
